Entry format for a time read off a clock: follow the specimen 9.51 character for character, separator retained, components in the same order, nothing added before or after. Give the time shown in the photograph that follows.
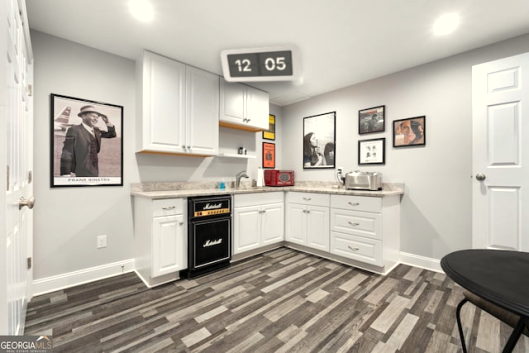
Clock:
12.05
